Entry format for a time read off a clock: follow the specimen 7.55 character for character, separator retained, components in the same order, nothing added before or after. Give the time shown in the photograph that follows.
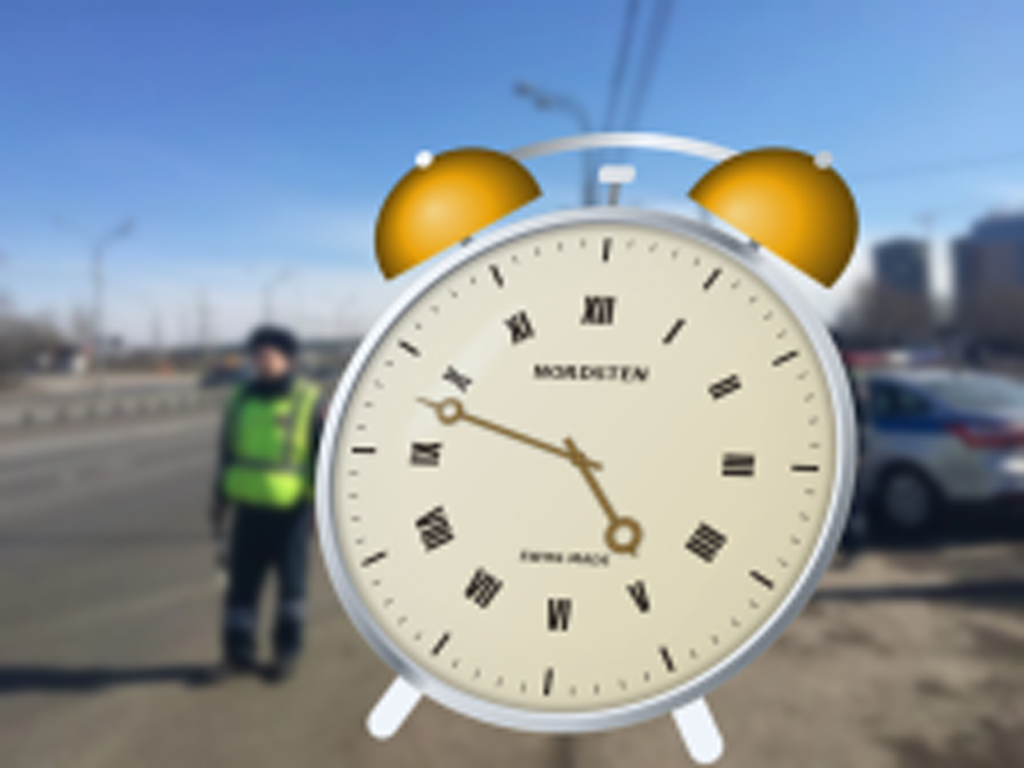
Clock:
4.48
